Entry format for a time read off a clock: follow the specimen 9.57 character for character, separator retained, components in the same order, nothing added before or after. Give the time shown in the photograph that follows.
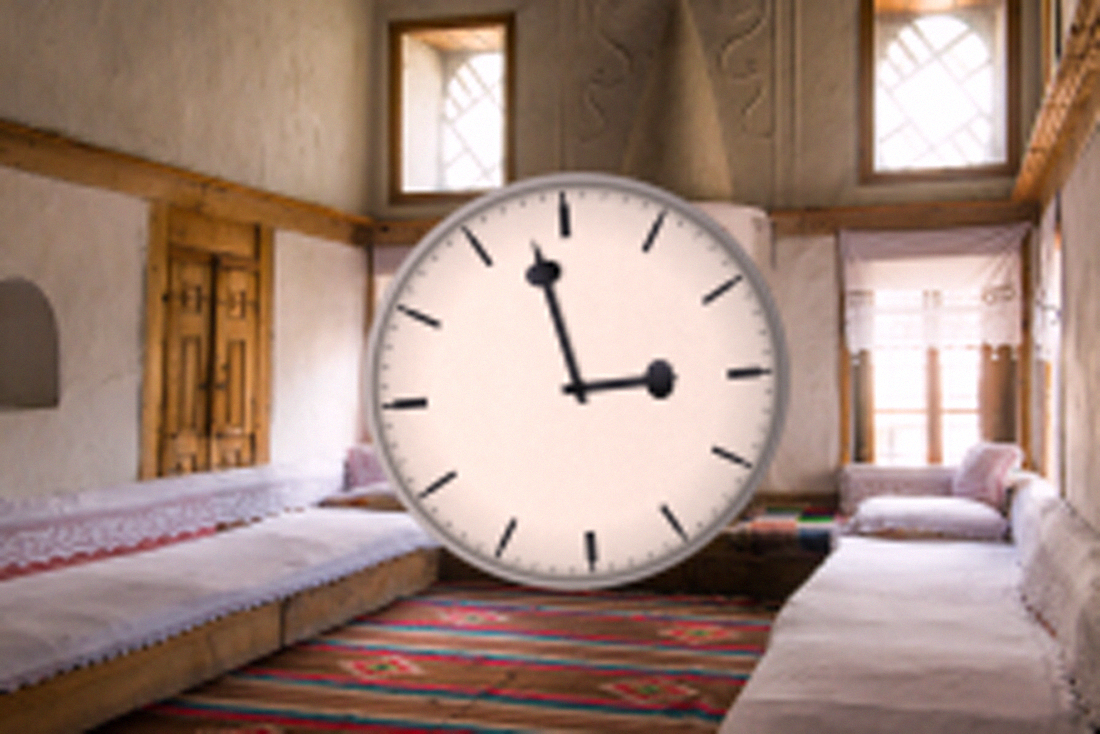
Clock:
2.58
